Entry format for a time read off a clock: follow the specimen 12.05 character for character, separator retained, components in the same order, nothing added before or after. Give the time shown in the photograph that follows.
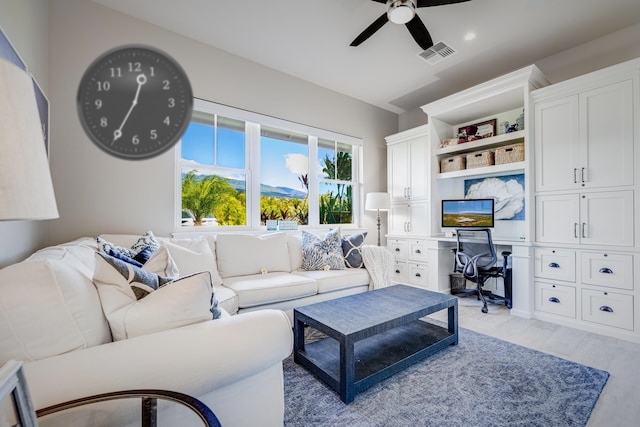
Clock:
12.35
